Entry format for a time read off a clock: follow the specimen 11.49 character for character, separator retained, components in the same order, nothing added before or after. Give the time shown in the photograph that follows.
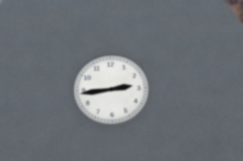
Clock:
2.44
